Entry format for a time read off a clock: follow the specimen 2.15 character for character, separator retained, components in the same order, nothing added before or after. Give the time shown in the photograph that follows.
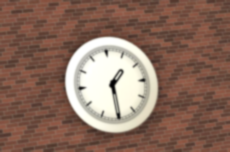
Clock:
1.30
